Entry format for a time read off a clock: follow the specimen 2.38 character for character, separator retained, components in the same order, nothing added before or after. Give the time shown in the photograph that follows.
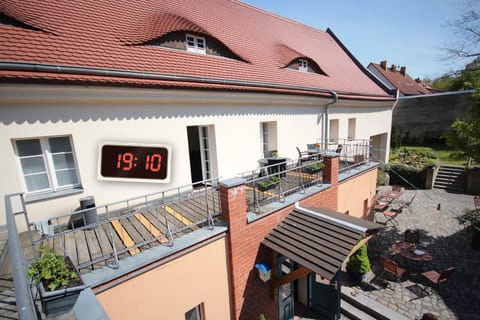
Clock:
19.10
